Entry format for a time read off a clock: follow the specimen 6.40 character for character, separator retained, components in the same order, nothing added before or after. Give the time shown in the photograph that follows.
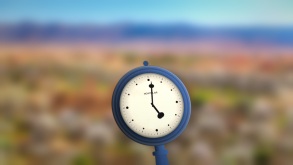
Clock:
5.01
